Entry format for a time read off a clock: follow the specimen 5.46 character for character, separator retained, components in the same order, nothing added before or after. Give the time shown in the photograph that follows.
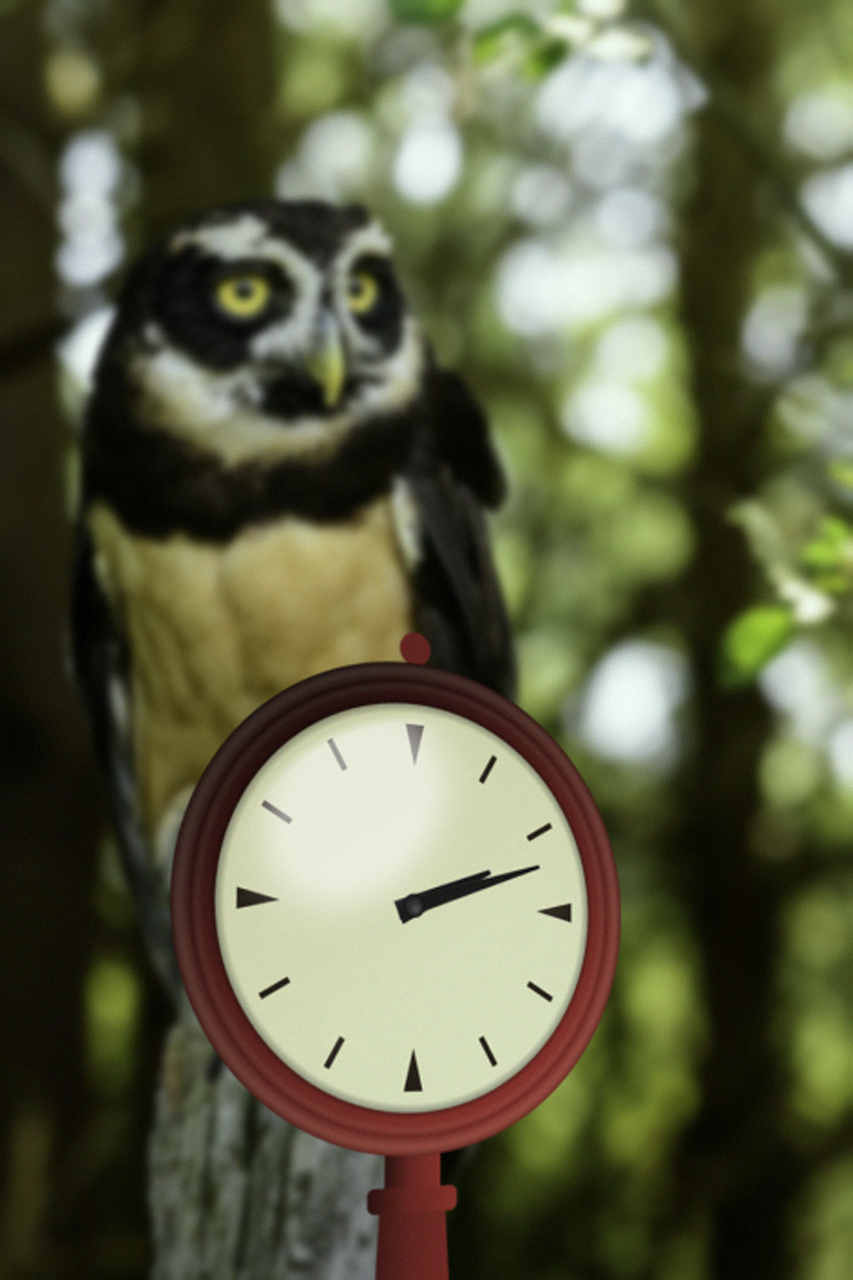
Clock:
2.12
